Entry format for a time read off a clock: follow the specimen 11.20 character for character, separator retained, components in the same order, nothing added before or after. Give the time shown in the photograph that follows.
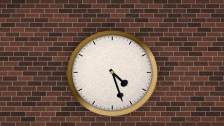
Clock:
4.27
